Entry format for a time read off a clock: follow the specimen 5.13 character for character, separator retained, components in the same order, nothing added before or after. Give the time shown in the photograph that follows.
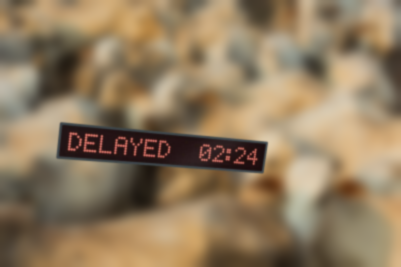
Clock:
2.24
